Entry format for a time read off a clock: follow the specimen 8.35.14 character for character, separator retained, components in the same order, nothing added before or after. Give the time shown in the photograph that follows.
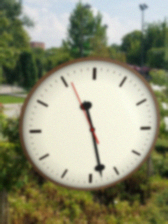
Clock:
11.27.56
